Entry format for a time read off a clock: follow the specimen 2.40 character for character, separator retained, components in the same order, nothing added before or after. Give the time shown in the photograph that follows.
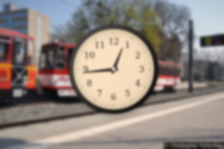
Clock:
12.44
